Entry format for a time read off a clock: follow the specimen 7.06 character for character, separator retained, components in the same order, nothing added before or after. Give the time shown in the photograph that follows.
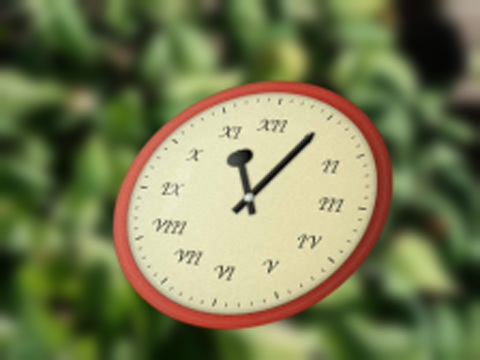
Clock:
11.05
